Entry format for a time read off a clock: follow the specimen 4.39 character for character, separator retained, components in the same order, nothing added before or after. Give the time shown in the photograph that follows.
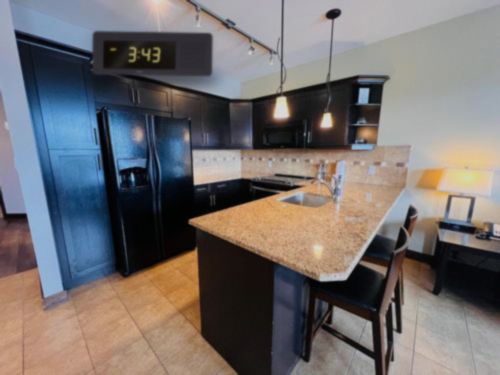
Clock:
3.43
